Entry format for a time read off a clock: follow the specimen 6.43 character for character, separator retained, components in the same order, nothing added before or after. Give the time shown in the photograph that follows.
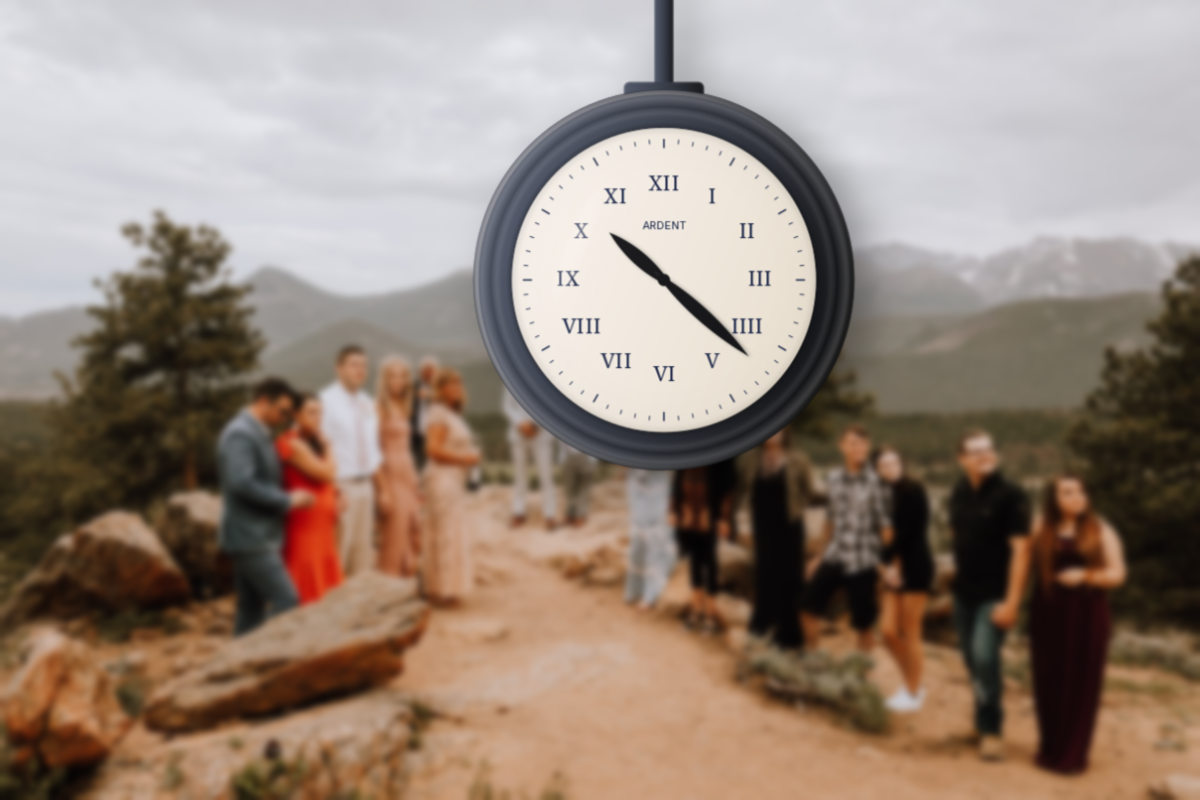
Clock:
10.22
